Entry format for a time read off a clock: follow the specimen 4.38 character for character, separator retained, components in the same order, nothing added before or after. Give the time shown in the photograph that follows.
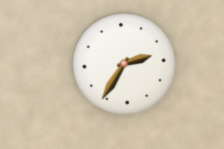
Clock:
2.36
